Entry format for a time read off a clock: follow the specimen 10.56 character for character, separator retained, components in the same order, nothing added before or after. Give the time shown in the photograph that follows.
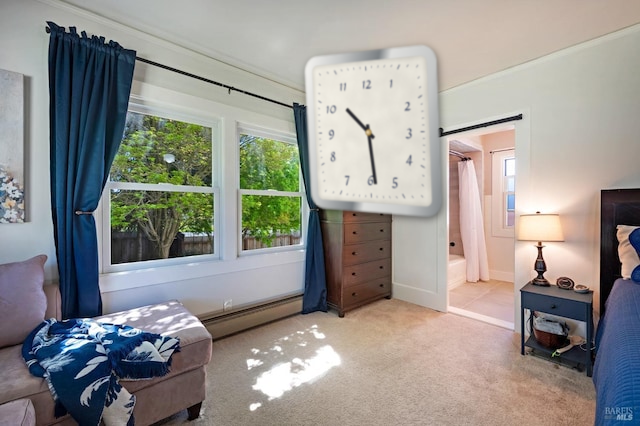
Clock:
10.29
